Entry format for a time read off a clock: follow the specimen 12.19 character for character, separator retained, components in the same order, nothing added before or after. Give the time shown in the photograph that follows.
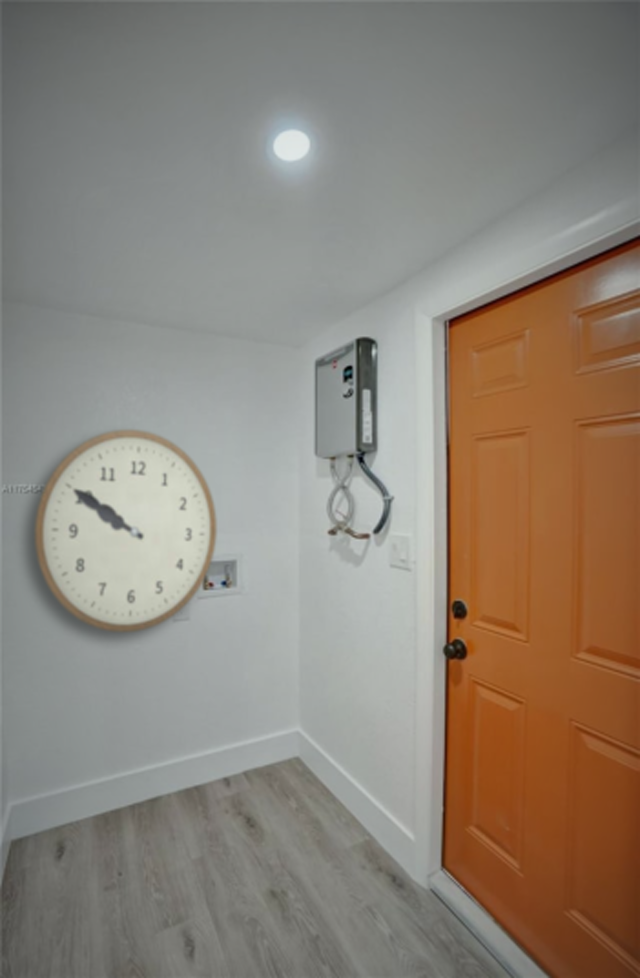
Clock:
9.50
